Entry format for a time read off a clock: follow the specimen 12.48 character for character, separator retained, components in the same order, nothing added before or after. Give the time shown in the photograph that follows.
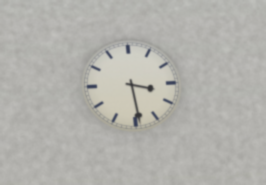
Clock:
3.29
